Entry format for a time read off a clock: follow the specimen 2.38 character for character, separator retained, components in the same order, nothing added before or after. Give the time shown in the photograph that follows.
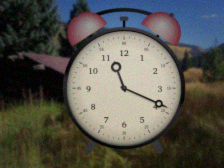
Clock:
11.19
